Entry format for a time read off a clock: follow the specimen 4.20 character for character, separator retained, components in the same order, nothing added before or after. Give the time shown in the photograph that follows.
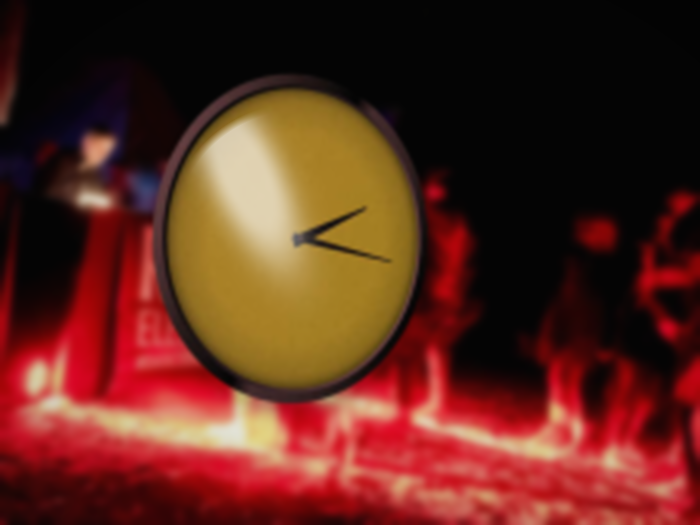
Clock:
2.17
